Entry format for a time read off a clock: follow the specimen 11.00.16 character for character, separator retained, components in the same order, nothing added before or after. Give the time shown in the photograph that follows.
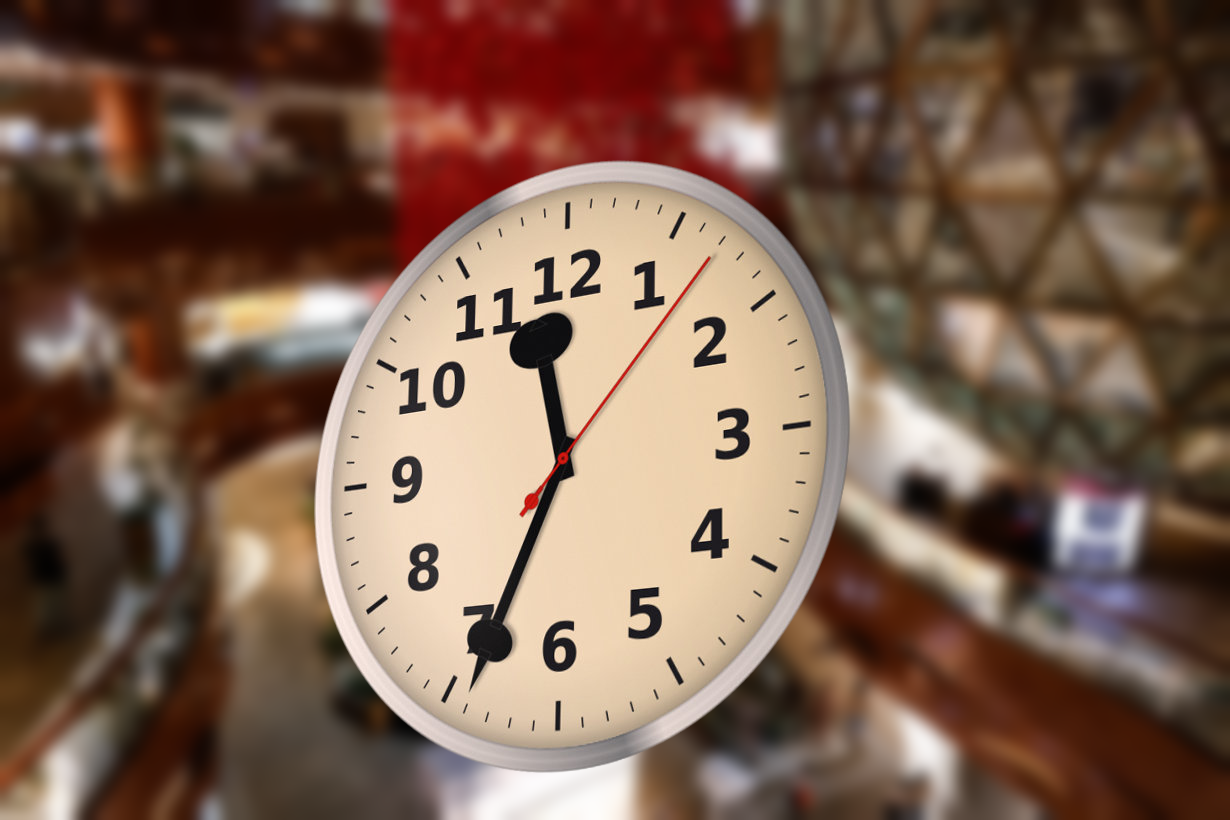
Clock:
11.34.07
